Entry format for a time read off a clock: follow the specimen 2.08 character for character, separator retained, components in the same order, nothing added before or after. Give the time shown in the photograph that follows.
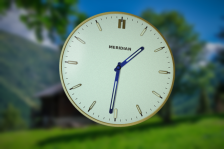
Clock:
1.31
